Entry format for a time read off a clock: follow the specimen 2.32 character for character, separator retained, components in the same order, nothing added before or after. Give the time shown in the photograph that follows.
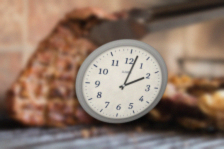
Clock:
2.02
